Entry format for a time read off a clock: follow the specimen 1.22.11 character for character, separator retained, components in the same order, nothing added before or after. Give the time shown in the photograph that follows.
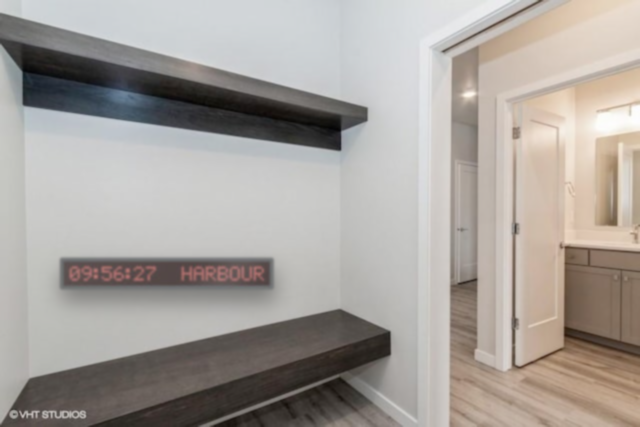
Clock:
9.56.27
